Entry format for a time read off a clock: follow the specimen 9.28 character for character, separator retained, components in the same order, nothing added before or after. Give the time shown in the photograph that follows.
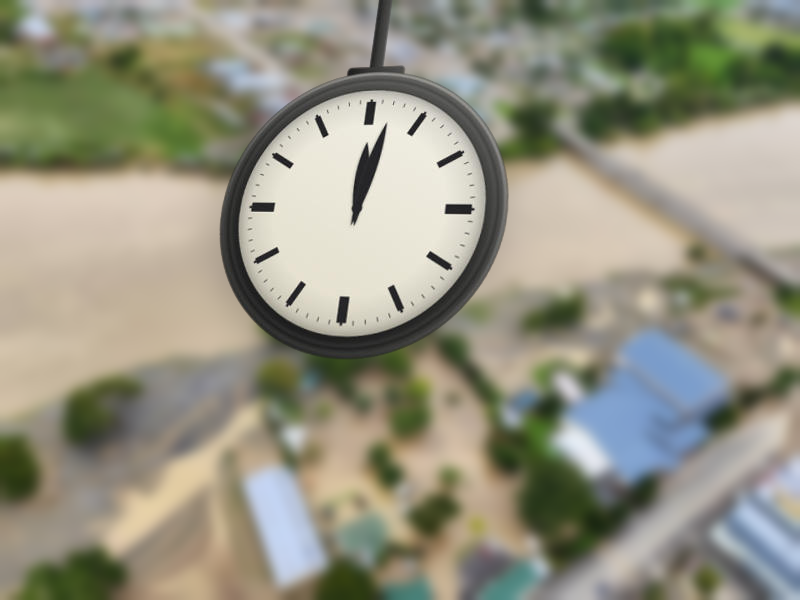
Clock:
12.02
